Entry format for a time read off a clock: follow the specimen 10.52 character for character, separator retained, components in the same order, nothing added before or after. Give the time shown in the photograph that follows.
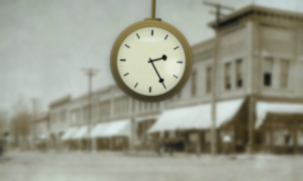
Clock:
2.25
